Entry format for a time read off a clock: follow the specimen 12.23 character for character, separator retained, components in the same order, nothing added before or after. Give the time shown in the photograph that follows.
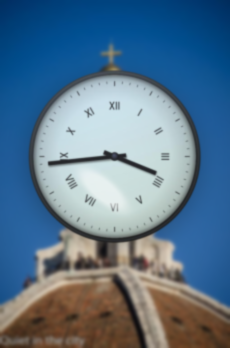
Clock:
3.44
